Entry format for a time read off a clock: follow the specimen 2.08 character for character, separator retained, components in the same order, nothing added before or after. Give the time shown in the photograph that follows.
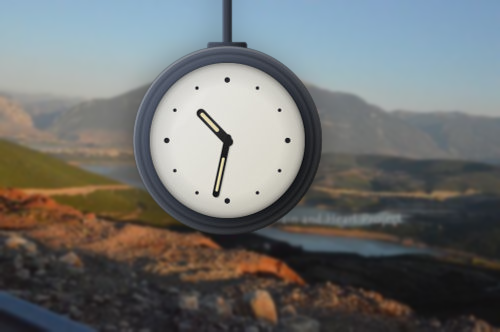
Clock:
10.32
